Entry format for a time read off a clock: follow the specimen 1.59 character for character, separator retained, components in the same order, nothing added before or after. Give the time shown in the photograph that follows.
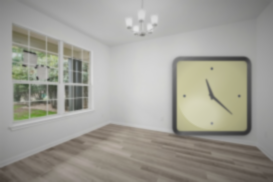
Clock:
11.22
